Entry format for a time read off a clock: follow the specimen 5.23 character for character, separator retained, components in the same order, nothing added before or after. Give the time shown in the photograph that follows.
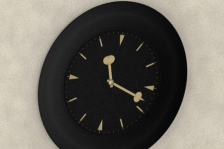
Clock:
11.18
